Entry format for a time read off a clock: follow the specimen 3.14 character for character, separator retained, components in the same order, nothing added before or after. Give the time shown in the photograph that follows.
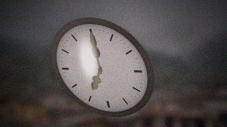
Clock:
7.00
